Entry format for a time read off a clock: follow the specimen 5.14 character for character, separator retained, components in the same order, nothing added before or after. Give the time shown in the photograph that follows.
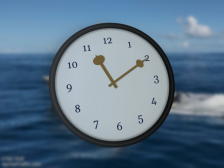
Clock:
11.10
